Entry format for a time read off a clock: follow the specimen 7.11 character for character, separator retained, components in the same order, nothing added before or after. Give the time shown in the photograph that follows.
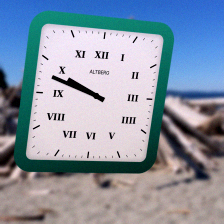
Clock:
9.48
